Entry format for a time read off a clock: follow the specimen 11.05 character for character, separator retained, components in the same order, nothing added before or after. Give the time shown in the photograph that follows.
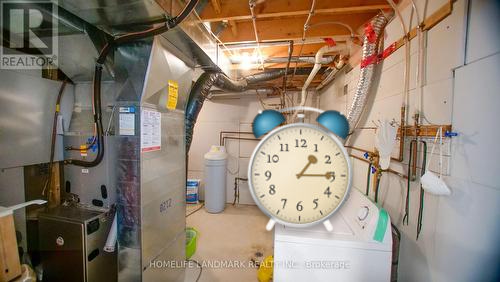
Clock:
1.15
